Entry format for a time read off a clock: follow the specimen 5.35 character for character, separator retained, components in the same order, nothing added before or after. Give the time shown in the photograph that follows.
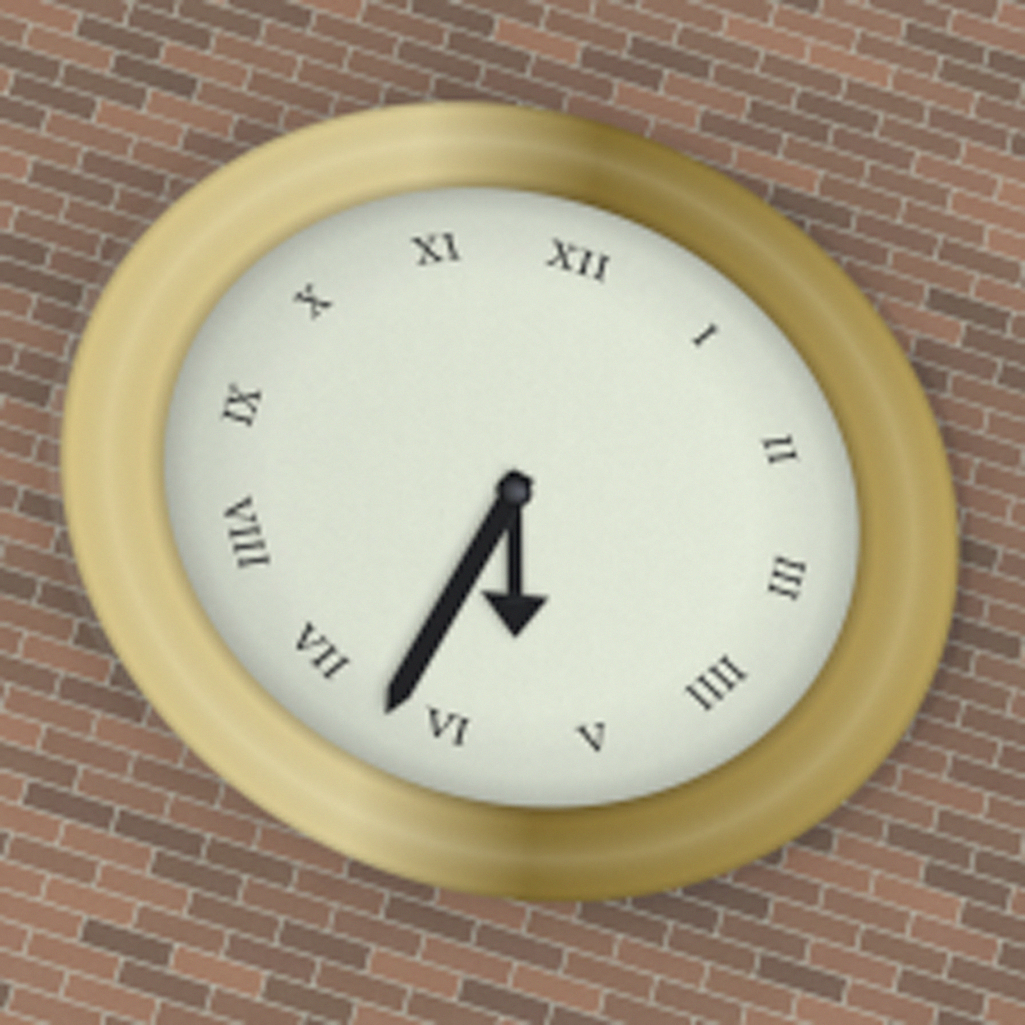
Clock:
5.32
